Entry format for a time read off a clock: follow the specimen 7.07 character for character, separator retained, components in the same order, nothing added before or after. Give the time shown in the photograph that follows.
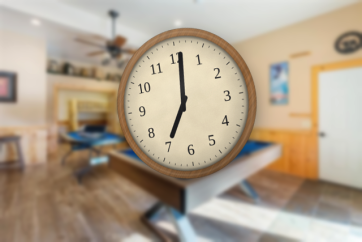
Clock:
7.01
